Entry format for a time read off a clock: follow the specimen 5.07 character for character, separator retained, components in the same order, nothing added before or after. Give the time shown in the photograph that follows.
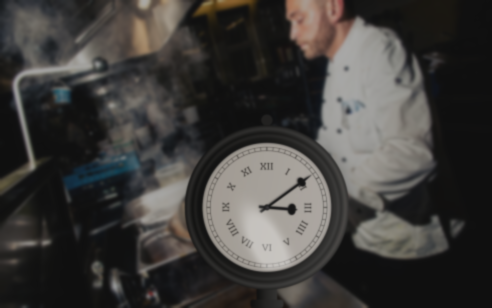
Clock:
3.09
